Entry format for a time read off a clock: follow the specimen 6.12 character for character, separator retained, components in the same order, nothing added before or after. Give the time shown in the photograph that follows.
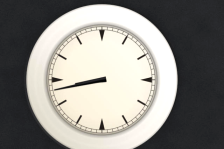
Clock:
8.43
